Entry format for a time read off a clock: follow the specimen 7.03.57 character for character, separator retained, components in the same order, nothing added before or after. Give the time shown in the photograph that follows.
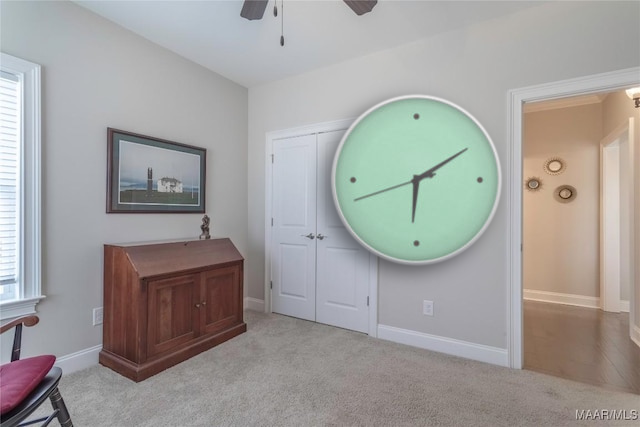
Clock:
6.09.42
